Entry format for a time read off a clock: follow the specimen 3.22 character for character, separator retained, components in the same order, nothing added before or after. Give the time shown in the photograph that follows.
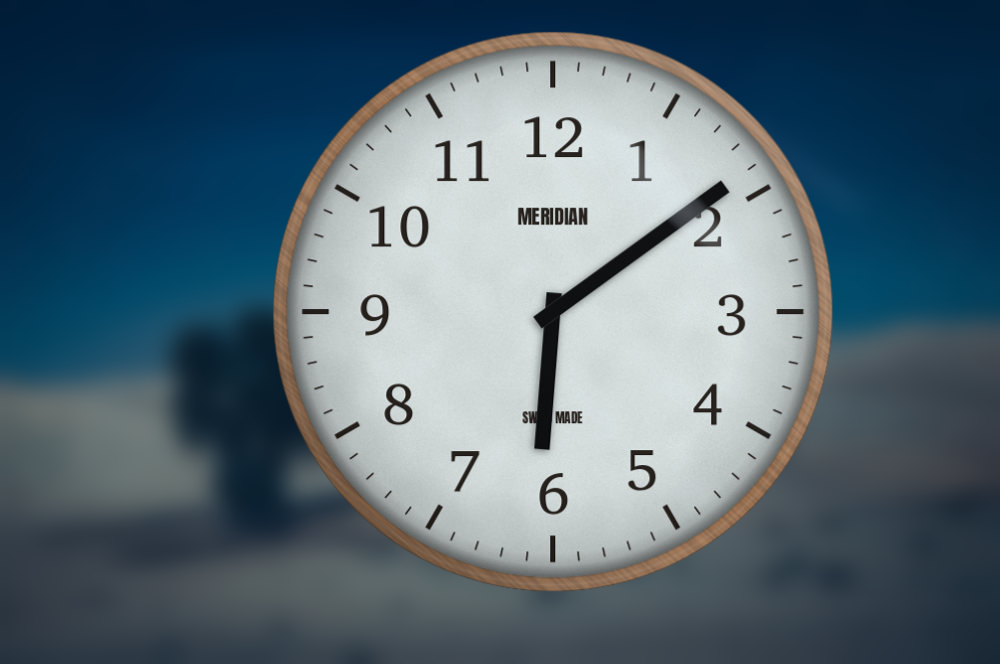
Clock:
6.09
